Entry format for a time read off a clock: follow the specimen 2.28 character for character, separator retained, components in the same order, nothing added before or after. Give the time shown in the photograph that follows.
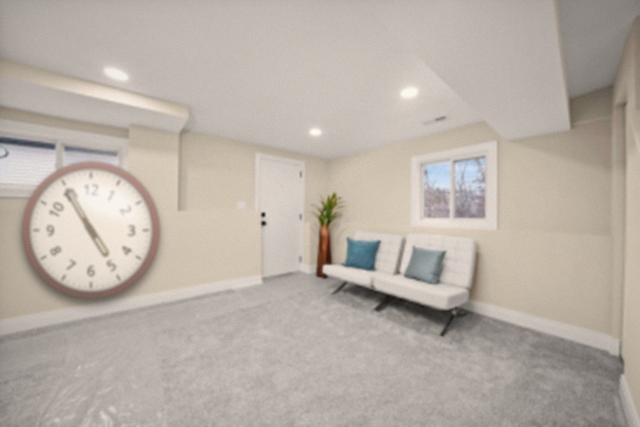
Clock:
4.55
